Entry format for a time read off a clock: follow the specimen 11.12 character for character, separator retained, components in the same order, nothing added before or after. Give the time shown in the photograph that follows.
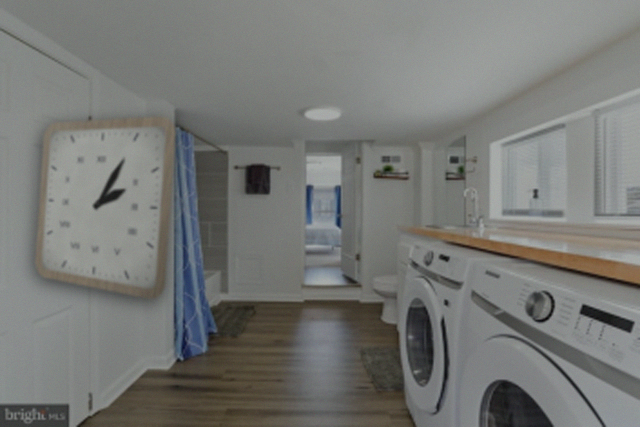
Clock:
2.05
